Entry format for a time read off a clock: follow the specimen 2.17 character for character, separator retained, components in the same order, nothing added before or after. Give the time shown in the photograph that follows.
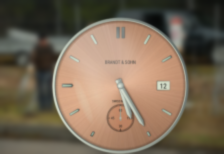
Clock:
5.25
